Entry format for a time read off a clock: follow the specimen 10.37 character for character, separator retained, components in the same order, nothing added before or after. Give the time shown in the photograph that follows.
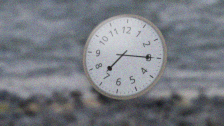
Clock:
7.15
